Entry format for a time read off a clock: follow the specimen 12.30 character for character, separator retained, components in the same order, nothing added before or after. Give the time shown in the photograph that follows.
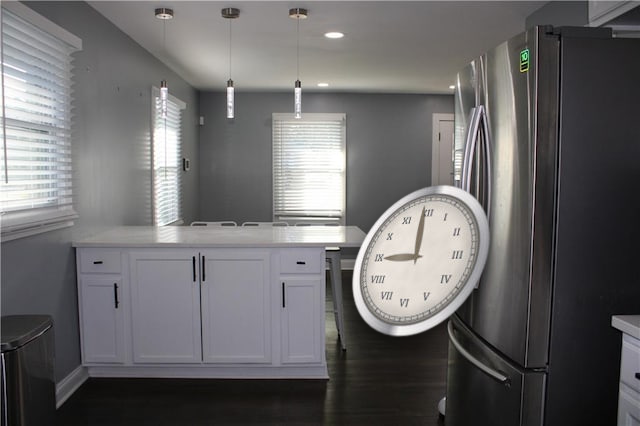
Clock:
8.59
